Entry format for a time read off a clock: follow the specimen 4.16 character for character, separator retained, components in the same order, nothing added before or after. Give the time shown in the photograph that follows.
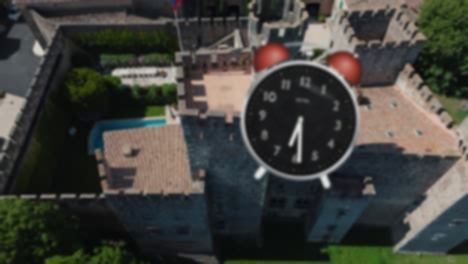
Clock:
6.29
